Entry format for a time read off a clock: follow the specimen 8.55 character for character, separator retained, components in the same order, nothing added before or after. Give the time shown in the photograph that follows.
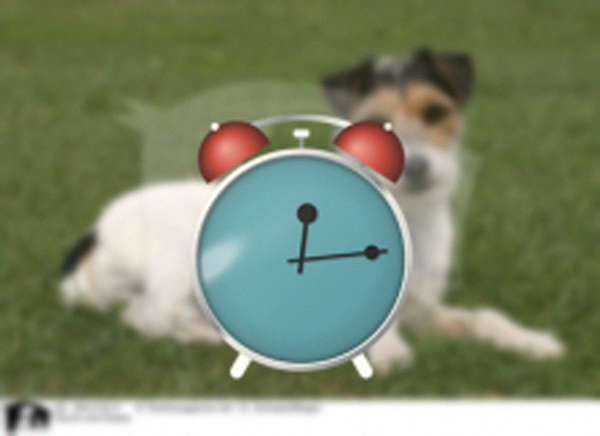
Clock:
12.14
